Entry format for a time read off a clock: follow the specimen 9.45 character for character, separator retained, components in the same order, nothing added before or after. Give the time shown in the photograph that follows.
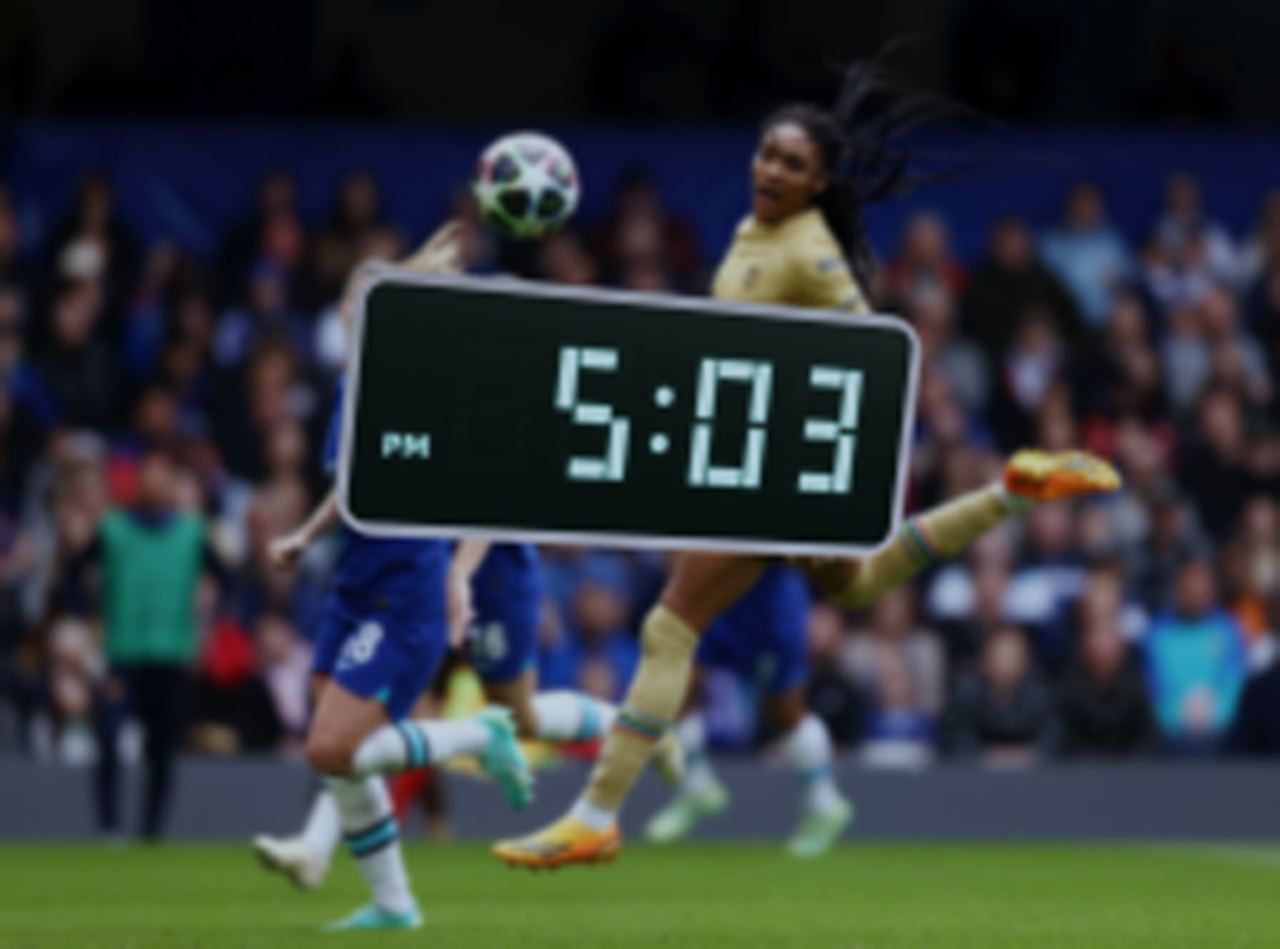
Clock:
5.03
